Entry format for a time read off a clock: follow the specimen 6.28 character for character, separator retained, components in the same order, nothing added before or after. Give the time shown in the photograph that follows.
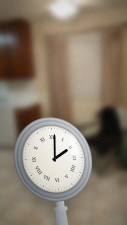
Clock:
2.01
